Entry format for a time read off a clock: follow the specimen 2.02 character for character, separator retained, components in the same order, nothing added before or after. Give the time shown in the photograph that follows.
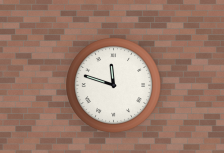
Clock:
11.48
